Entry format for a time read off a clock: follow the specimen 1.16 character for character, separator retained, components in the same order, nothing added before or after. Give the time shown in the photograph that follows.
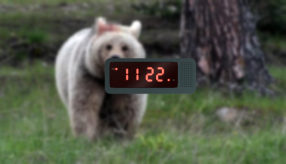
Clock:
11.22
